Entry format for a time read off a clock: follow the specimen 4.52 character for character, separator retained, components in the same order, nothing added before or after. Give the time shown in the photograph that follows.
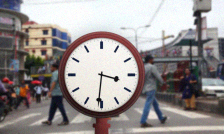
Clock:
3.31
